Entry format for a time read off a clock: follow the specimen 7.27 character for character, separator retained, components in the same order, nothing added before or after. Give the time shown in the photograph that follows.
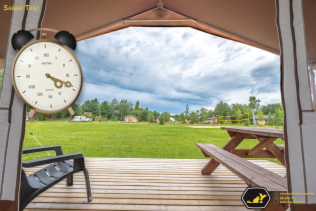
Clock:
4.19
